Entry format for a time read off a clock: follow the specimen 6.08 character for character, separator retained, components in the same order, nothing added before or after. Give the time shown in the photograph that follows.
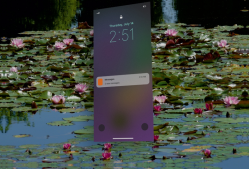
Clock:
2.51
